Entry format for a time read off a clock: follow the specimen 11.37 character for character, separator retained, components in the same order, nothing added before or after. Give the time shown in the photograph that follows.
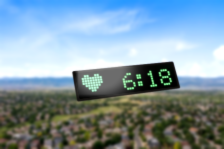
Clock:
6.18
